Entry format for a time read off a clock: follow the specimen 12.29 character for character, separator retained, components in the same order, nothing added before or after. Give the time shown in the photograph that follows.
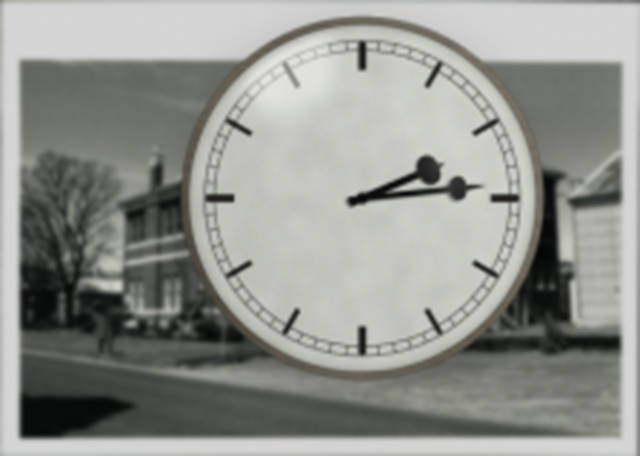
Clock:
2.14
